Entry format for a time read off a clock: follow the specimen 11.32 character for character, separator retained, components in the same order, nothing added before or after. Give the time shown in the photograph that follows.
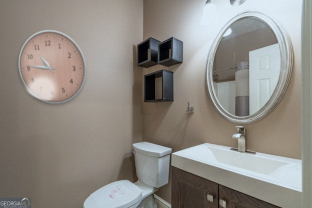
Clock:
10.46
